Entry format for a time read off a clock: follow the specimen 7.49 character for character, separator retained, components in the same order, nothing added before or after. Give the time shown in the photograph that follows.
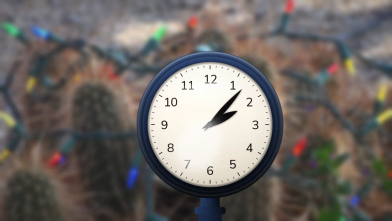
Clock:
2.07
